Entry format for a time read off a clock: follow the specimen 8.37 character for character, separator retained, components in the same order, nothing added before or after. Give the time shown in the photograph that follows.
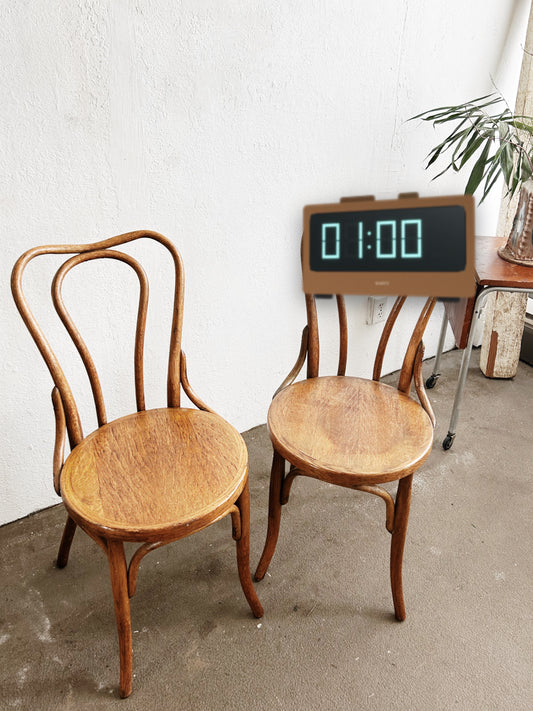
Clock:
1.00
